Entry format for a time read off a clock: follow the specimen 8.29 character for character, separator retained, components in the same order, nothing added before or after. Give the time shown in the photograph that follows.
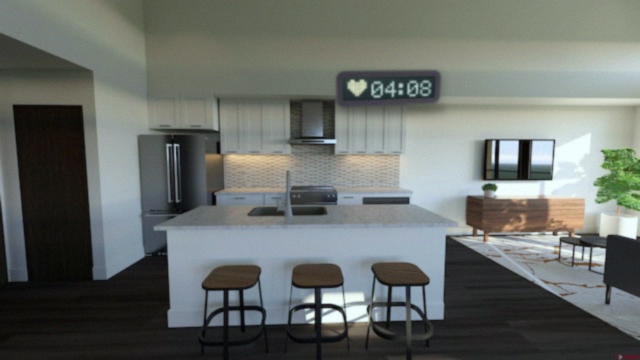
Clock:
4.08
